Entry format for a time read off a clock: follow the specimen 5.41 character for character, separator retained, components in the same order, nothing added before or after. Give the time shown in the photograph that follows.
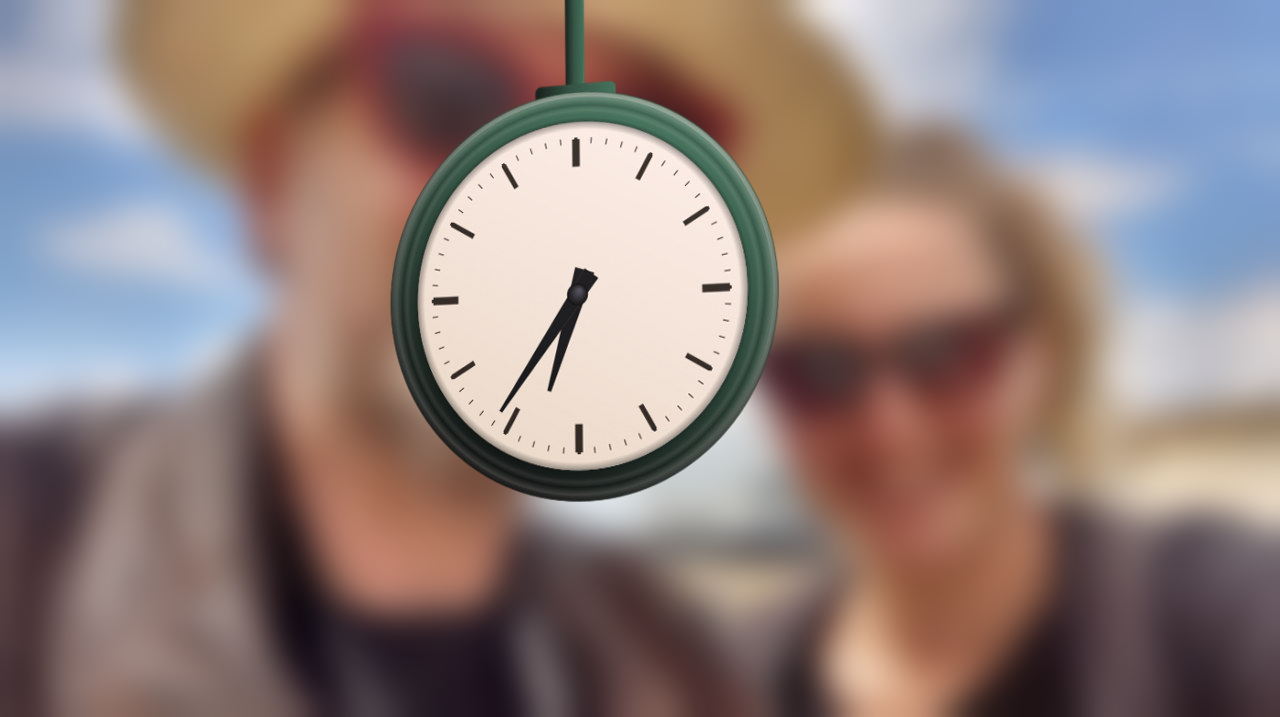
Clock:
6.36
